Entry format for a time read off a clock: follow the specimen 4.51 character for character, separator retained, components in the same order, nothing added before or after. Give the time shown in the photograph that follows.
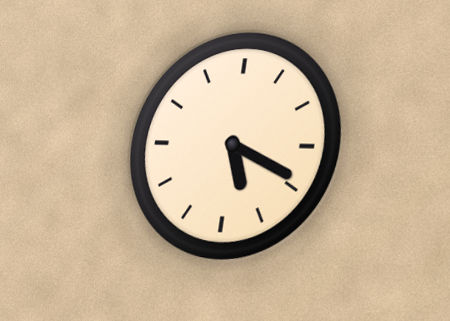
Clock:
5.19
